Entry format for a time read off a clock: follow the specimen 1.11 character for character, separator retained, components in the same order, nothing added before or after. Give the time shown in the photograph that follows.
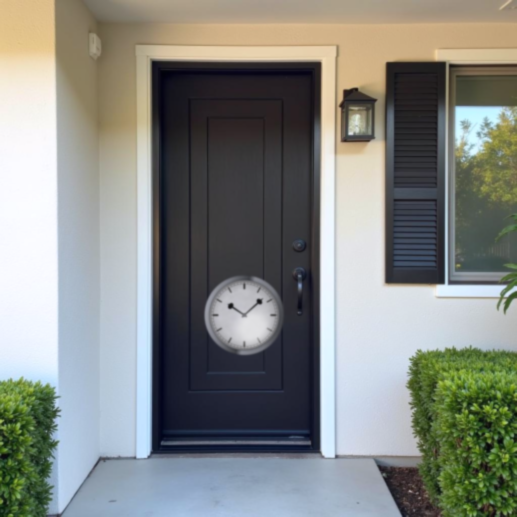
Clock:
10.08
